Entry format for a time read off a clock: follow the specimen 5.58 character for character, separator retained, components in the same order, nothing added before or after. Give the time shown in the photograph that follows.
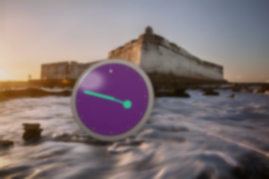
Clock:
3.48
